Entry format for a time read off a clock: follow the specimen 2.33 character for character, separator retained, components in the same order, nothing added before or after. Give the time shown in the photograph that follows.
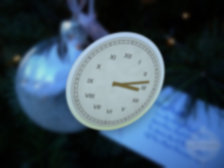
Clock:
3.13
